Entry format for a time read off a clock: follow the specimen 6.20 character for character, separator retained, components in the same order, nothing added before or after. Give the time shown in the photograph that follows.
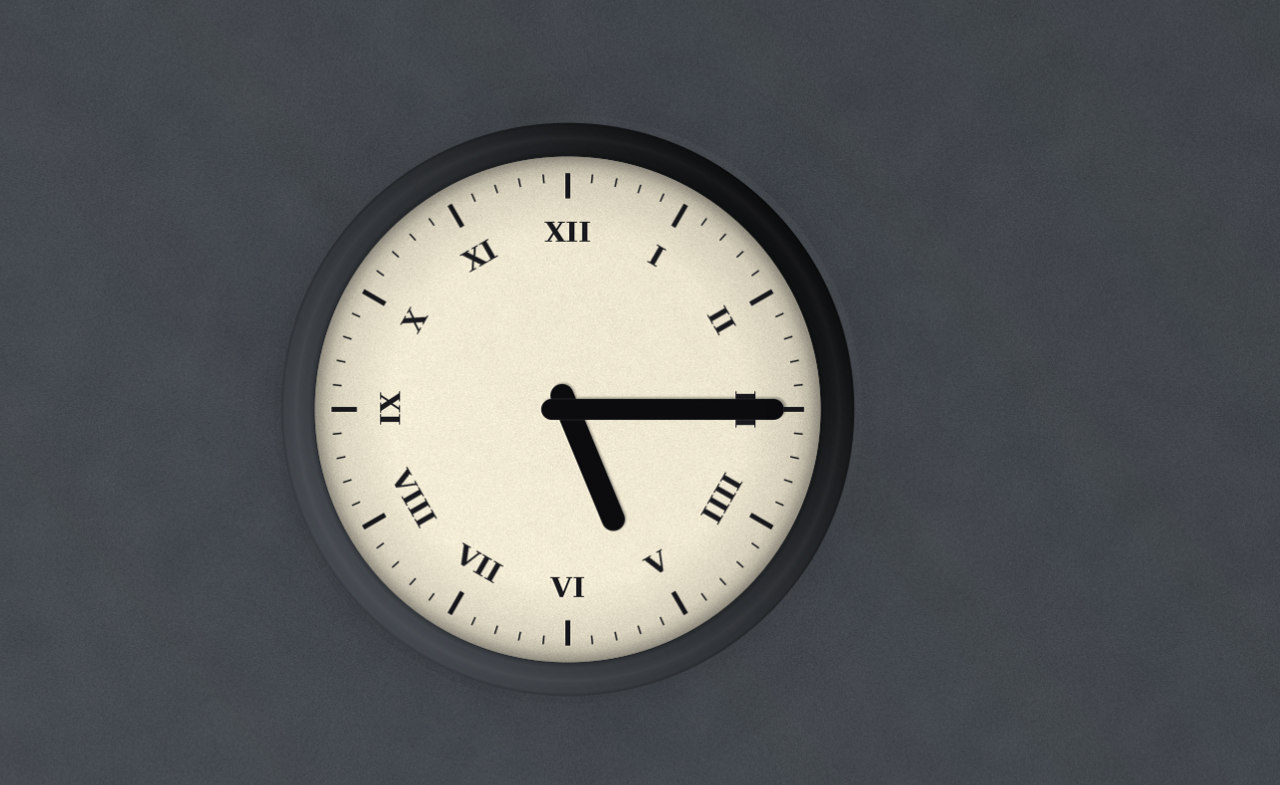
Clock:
5.15
